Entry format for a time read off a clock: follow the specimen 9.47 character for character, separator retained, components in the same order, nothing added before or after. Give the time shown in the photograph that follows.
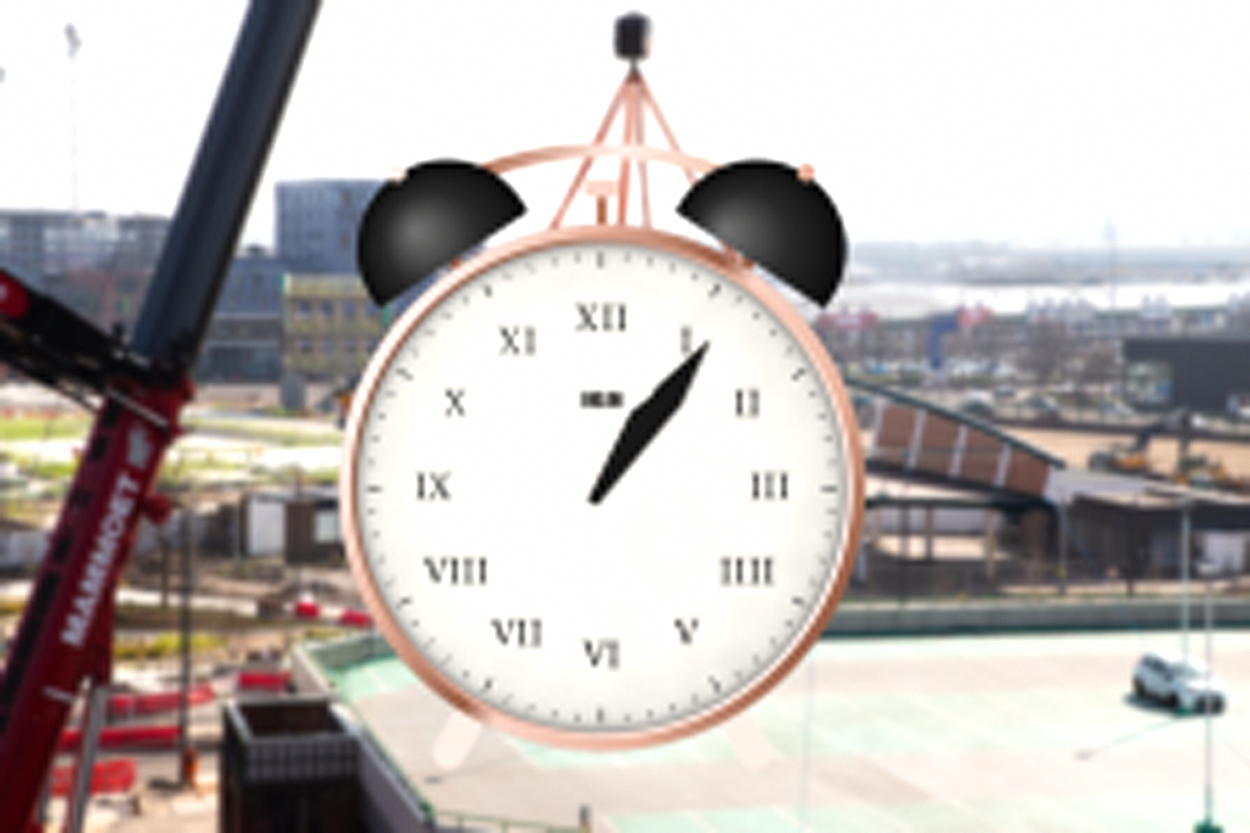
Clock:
1.06
